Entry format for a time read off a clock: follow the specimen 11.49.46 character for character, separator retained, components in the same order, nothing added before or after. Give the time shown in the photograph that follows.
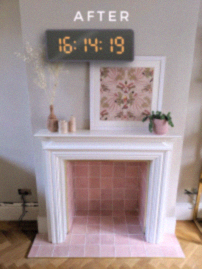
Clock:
16.14.19
